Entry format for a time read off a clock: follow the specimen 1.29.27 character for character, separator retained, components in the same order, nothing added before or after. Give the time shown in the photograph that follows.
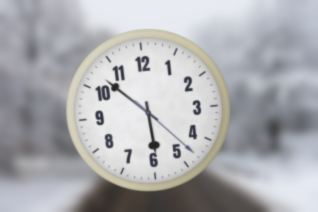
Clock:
5.52.23
